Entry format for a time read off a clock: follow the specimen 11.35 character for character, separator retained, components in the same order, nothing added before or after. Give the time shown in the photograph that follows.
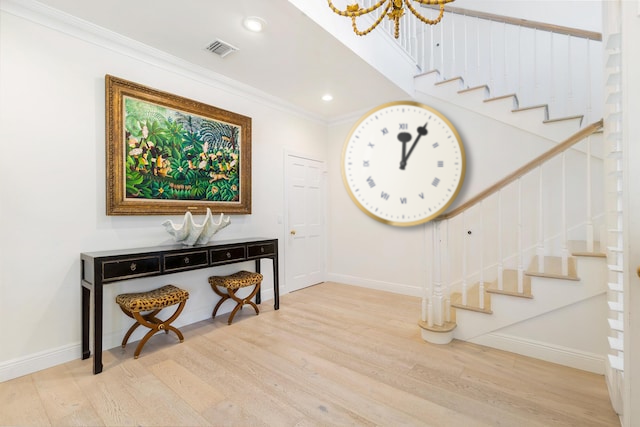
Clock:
12.05
